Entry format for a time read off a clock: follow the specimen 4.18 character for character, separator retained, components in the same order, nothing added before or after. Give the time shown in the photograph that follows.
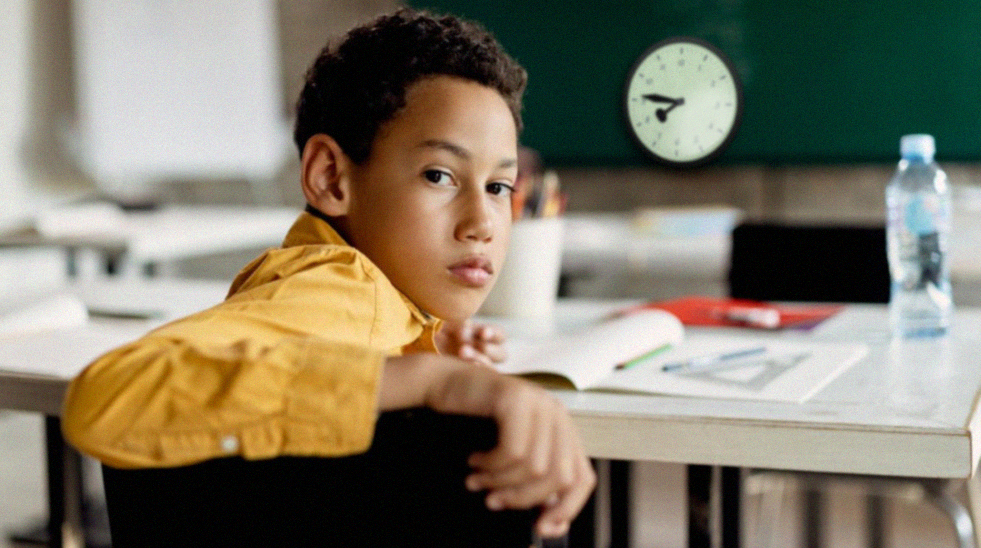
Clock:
7.46
